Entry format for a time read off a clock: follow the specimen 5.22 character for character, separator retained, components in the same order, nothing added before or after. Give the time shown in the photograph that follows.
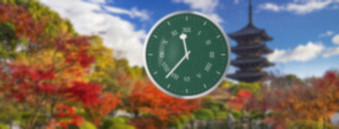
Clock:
11.37
